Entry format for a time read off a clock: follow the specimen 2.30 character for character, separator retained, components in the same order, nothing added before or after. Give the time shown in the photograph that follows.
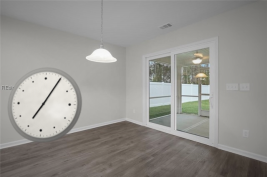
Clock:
7.05
